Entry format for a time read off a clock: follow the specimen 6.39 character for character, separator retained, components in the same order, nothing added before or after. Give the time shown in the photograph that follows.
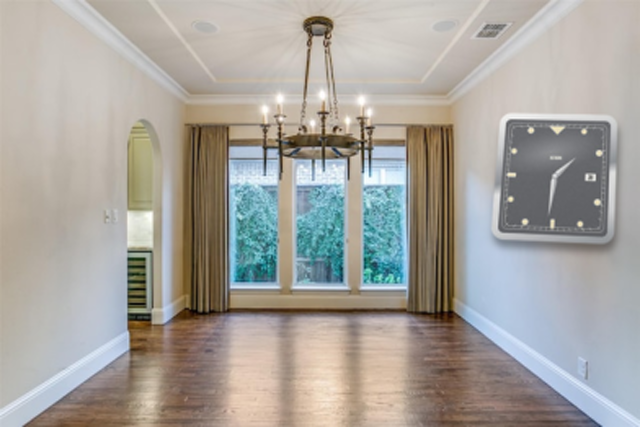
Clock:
1.31
